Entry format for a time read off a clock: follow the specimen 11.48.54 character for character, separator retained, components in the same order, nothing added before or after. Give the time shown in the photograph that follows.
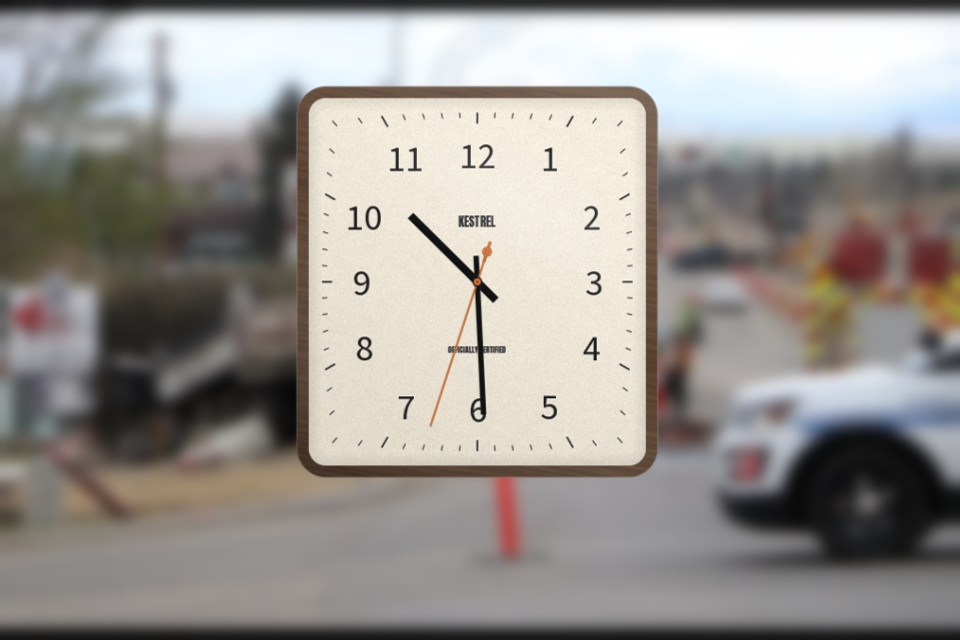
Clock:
10.29.33
